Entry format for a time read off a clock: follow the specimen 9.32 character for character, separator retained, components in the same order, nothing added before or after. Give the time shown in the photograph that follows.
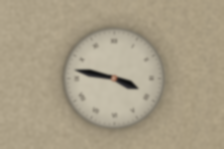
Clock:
3.47
